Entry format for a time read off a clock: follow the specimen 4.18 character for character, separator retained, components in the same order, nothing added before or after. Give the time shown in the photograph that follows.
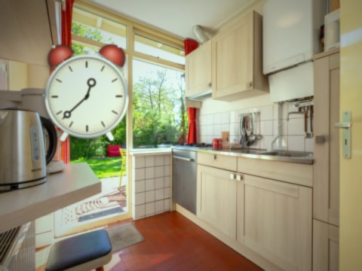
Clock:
12.38
